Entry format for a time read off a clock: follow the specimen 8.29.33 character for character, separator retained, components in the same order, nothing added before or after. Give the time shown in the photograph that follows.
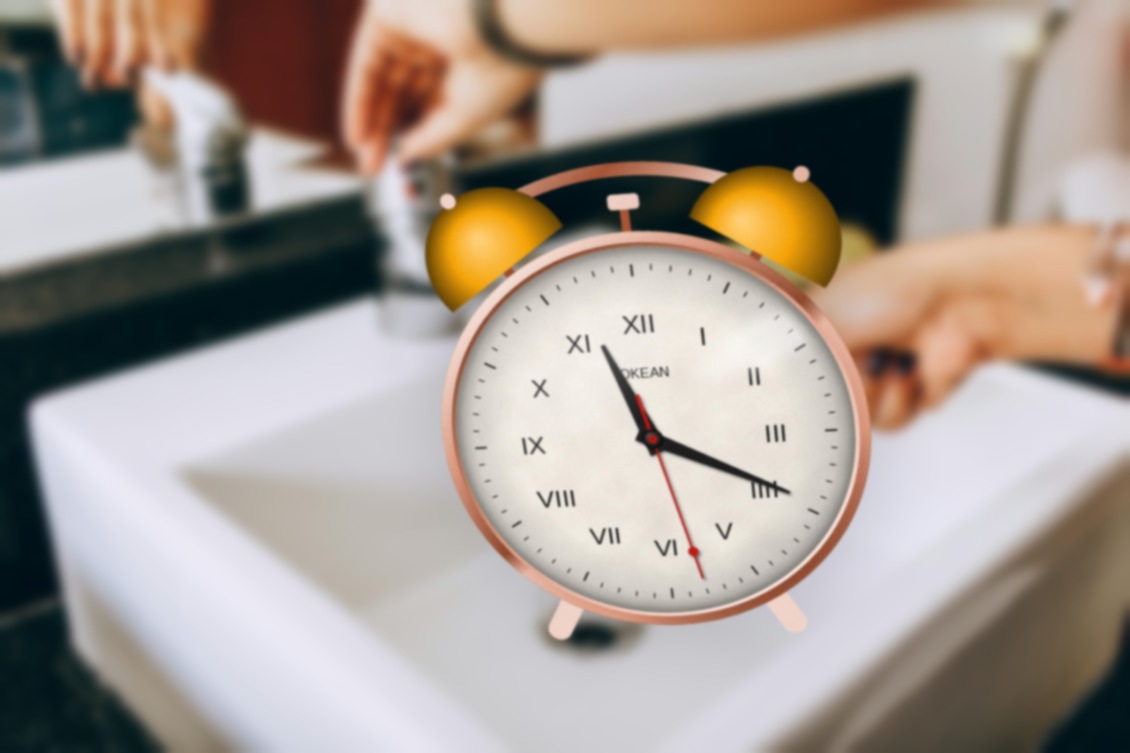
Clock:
11.19.28
